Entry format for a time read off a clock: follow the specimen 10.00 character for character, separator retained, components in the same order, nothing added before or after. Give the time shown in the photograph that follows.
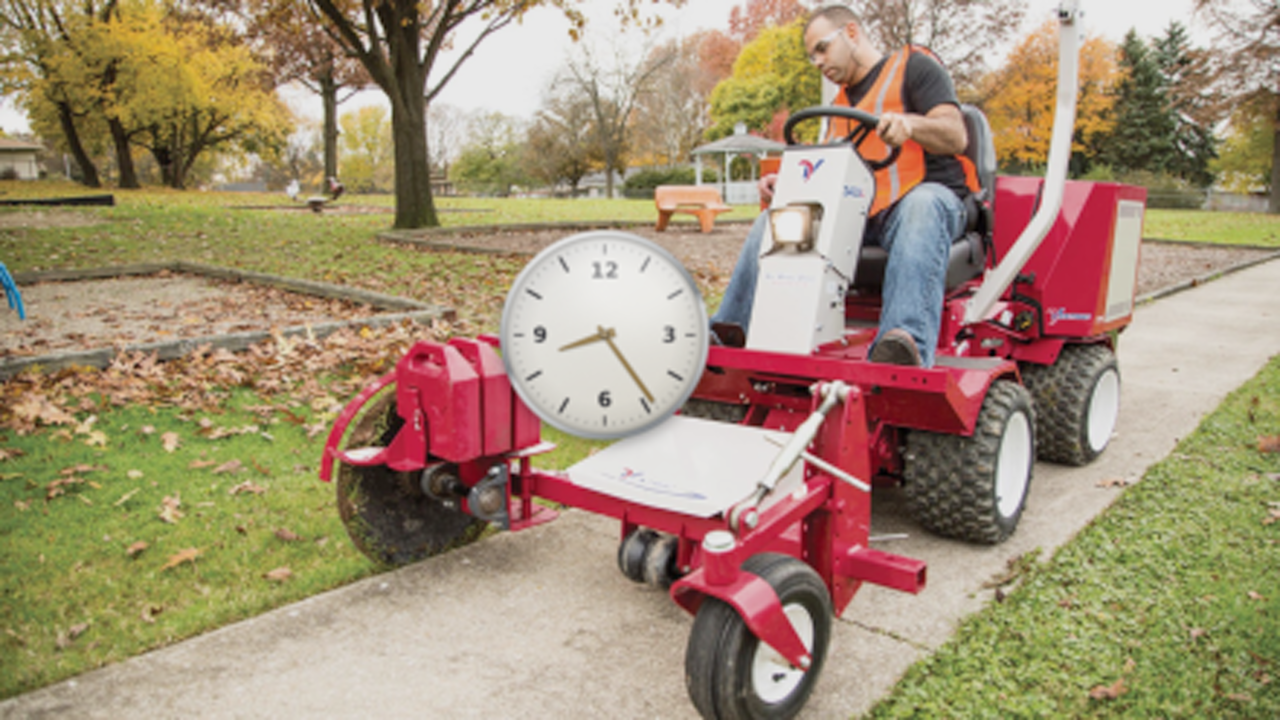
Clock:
8.24
